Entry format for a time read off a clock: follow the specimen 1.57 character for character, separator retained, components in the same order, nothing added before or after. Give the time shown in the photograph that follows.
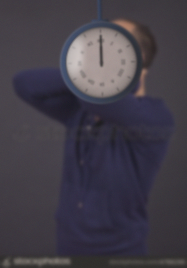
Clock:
12.00
